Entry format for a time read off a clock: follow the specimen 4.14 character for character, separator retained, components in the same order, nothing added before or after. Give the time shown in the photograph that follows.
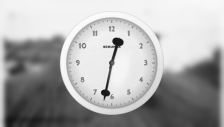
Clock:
12.32
